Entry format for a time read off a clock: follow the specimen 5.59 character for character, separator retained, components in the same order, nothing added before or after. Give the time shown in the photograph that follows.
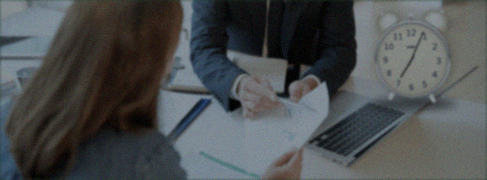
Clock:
7.04
